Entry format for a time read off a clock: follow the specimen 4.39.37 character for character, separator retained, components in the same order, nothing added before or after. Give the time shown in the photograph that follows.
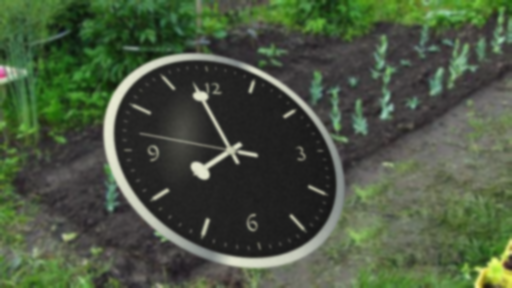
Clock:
7.57.47
